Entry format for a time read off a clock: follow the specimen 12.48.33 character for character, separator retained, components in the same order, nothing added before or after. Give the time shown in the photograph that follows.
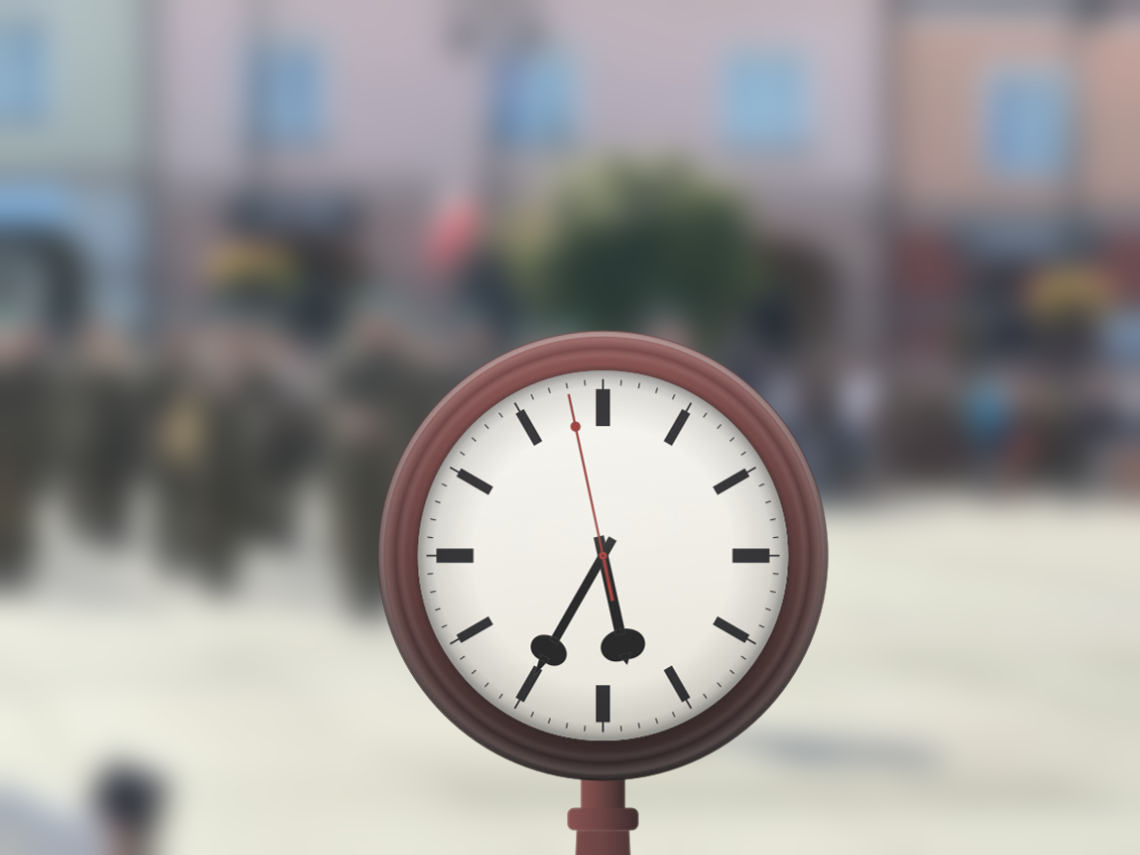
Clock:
5.34.58
